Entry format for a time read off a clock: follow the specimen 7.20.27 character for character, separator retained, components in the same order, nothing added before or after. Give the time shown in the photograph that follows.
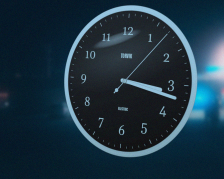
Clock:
3.17.07
